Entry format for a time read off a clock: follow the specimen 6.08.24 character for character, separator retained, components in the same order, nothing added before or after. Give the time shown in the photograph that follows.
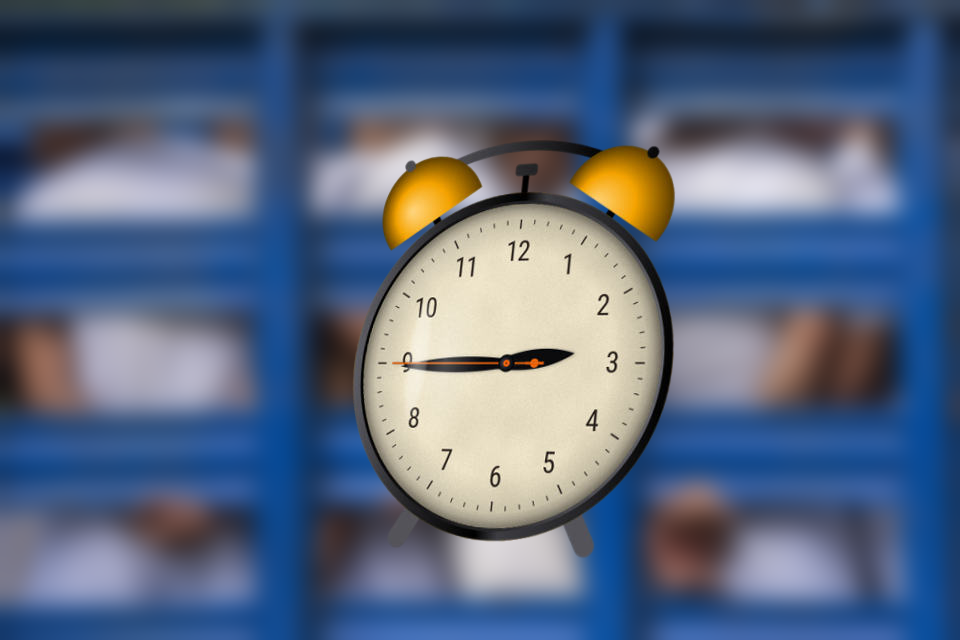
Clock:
2.44.45
